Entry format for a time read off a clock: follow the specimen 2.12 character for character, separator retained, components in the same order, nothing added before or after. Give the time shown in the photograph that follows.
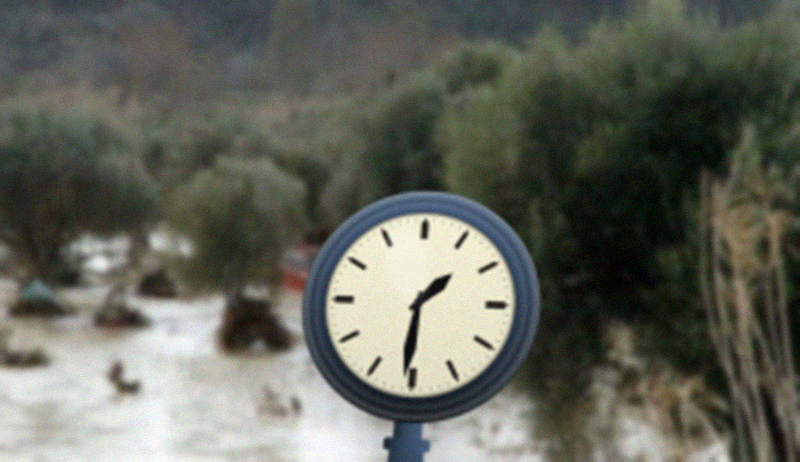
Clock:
1.31
